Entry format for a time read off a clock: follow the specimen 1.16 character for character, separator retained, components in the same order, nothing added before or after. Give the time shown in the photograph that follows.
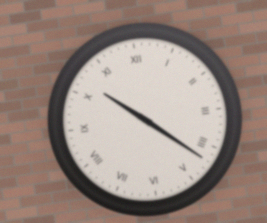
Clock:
10.22
